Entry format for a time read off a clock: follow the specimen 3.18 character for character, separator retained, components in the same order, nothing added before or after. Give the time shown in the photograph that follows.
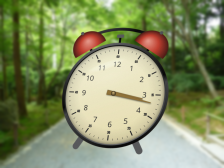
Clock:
3.17
